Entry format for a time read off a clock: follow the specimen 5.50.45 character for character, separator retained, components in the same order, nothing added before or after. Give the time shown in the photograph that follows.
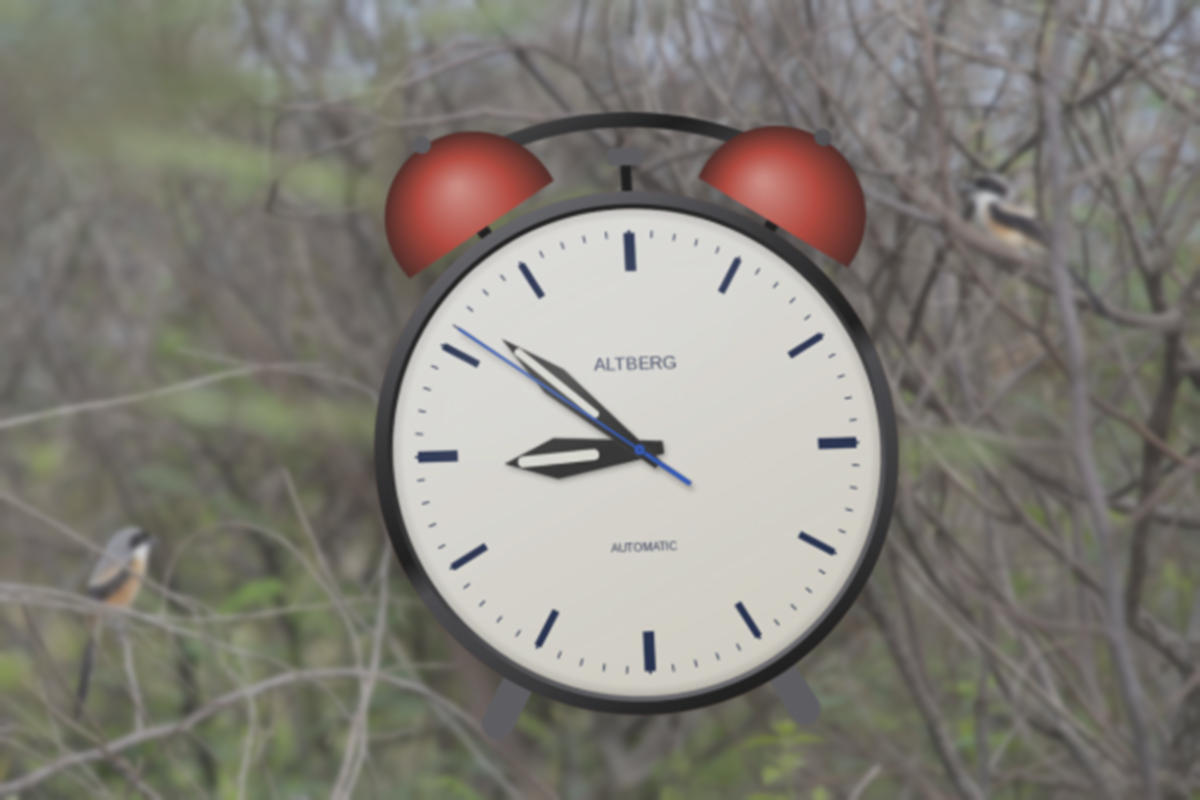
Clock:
8.51.51
